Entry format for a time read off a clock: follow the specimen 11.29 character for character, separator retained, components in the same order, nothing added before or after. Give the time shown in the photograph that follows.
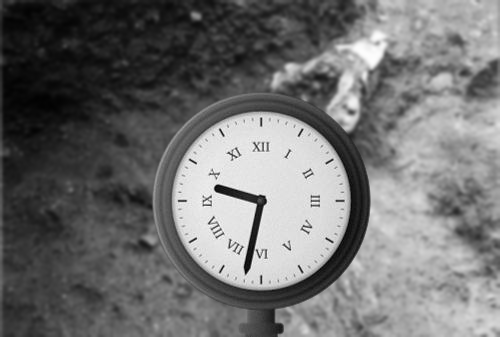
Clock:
9.32
